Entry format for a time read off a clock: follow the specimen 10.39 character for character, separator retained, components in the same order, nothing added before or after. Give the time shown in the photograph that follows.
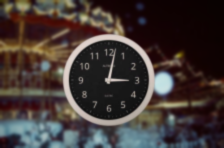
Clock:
3.02
